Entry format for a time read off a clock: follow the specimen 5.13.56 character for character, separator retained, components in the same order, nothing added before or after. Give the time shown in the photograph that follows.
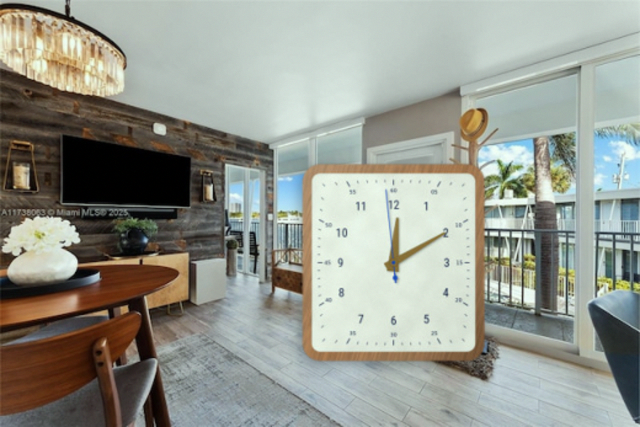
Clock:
12.09.59
